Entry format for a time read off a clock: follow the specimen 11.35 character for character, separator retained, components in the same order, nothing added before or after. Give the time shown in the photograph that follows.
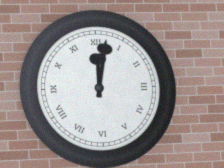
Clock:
12.02
